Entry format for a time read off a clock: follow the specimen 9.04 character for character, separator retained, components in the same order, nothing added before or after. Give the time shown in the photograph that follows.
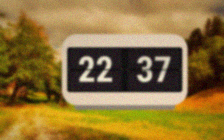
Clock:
22.37
